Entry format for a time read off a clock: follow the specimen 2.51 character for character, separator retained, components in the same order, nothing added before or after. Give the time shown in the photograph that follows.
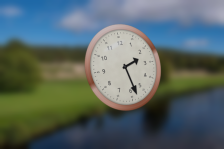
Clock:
2.28
